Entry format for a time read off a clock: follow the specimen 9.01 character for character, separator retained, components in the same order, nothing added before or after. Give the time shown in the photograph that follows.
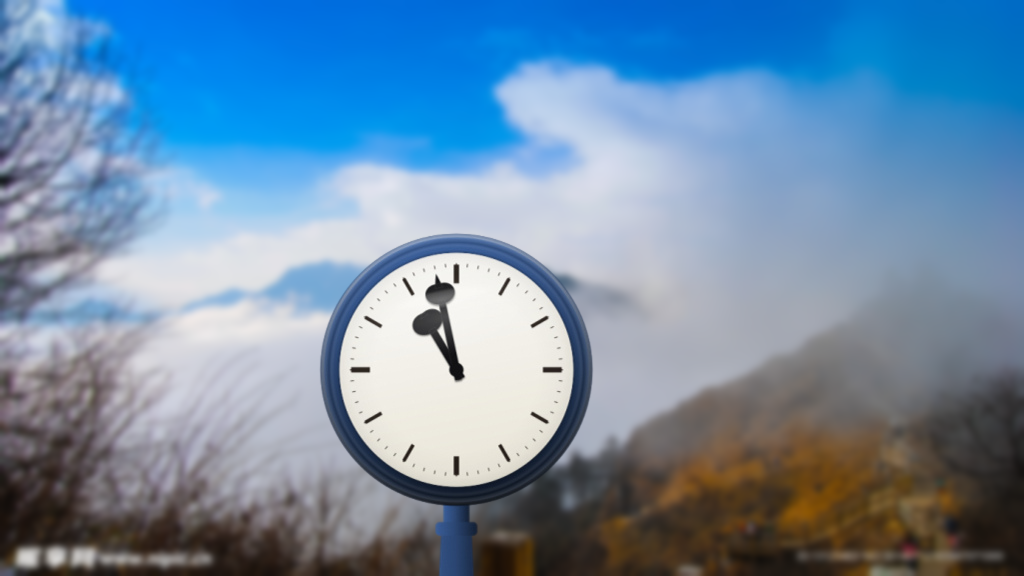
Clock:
10.58
